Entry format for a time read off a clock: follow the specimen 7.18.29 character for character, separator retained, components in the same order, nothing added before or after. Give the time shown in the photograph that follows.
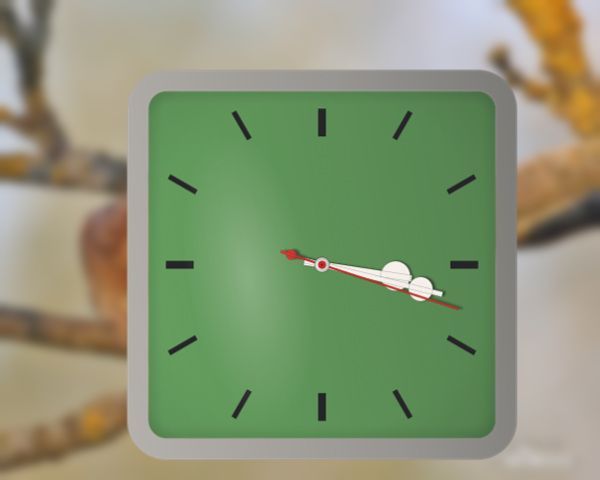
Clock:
3.17.18
